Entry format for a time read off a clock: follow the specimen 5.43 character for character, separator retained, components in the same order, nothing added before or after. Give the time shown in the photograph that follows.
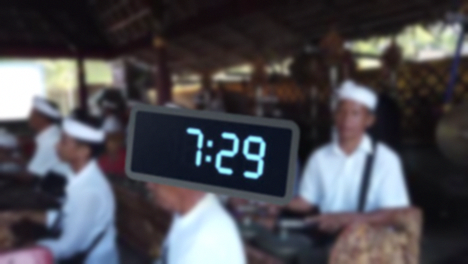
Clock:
7.29
